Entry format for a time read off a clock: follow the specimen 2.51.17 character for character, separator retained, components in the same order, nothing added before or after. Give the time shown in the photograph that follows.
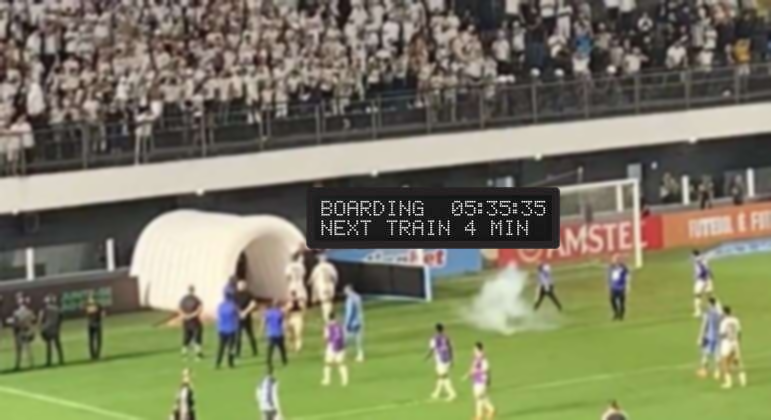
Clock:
5.35.35
